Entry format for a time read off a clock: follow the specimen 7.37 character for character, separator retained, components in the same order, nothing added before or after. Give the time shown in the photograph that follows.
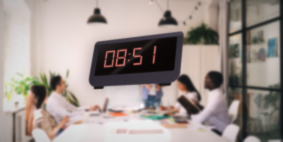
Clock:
8.51
